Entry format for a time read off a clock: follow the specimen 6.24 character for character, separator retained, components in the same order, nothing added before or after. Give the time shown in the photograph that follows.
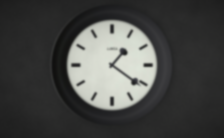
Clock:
1.21
